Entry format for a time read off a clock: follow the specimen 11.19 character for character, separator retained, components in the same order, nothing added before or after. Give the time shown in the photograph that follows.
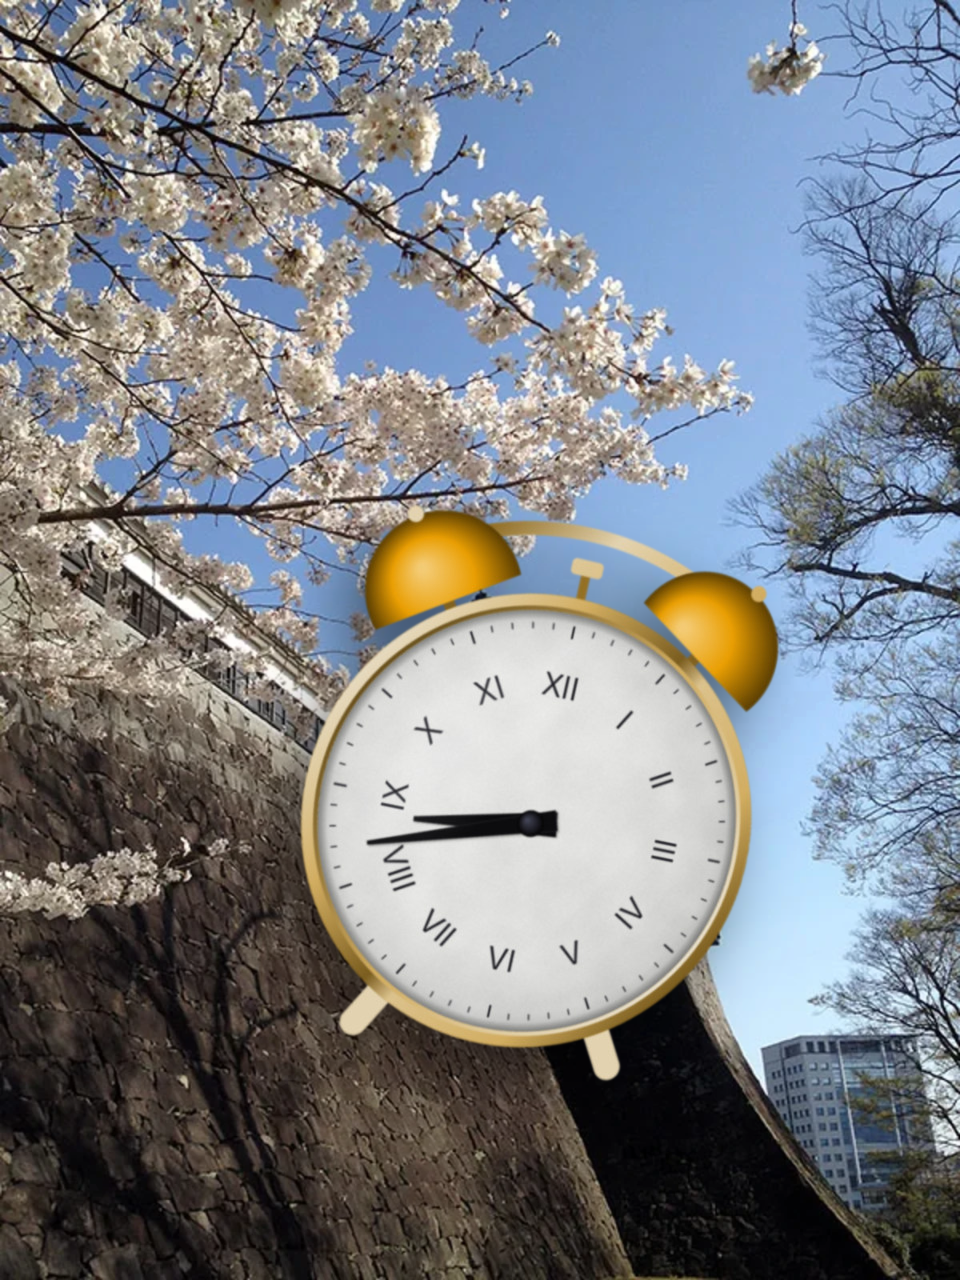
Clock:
8.42
